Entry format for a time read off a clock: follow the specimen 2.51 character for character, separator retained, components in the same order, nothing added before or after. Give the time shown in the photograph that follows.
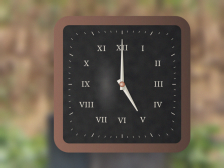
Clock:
5.00
